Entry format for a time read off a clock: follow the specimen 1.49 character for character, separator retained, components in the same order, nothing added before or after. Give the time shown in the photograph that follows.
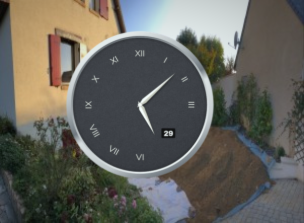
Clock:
5.08
